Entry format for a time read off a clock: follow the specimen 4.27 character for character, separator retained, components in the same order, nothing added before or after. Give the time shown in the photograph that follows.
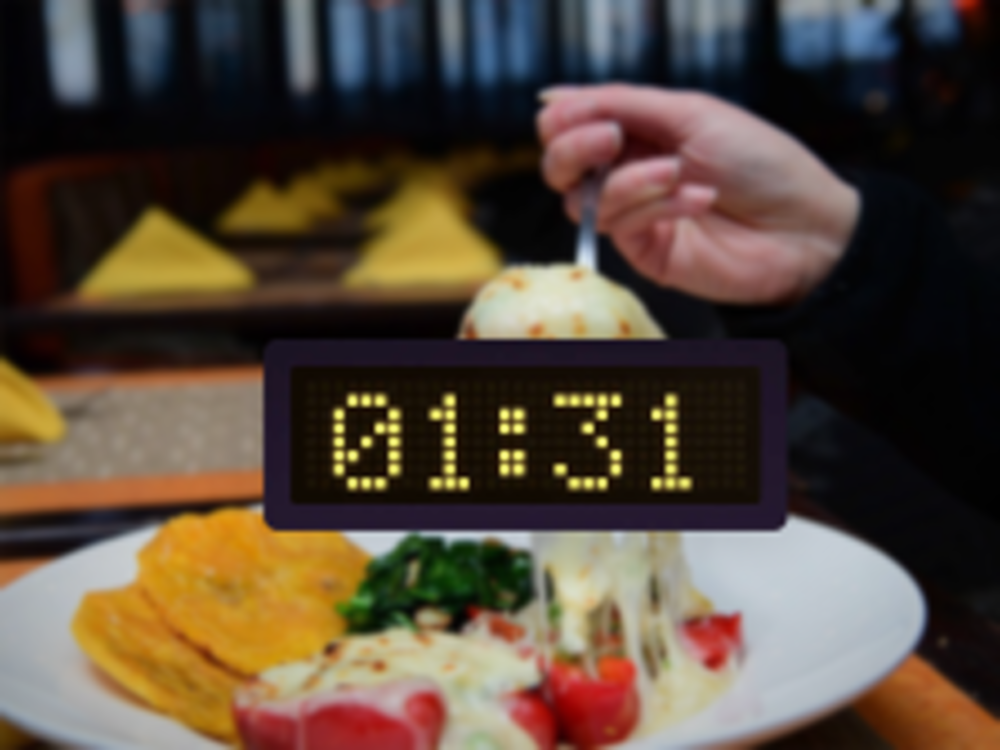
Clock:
1.31
